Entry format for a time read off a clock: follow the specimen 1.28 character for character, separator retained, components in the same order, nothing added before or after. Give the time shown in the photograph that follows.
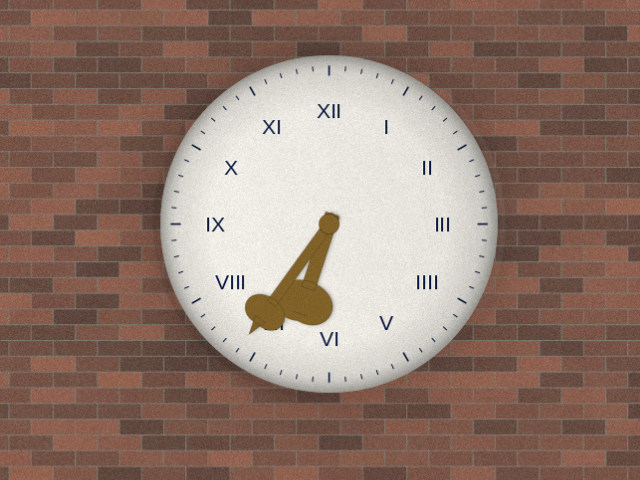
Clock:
6.36
